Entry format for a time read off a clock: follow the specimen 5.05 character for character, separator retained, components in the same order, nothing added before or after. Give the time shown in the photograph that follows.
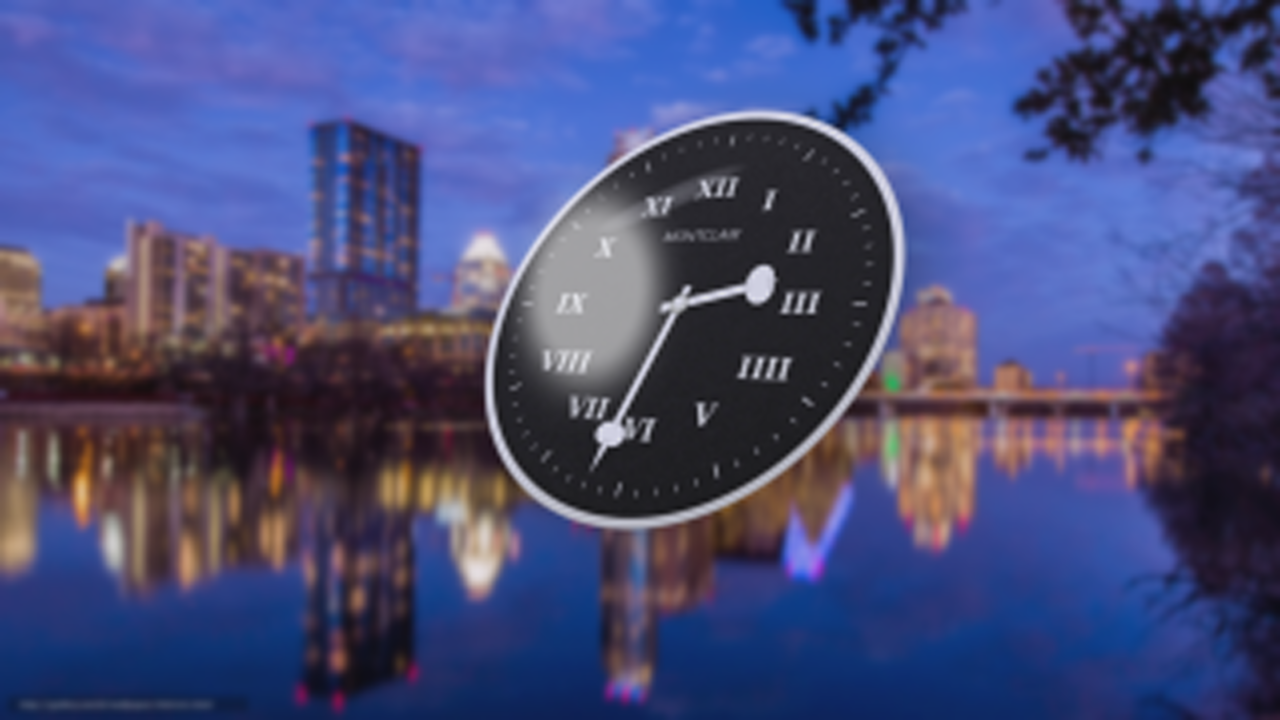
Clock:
2.32
